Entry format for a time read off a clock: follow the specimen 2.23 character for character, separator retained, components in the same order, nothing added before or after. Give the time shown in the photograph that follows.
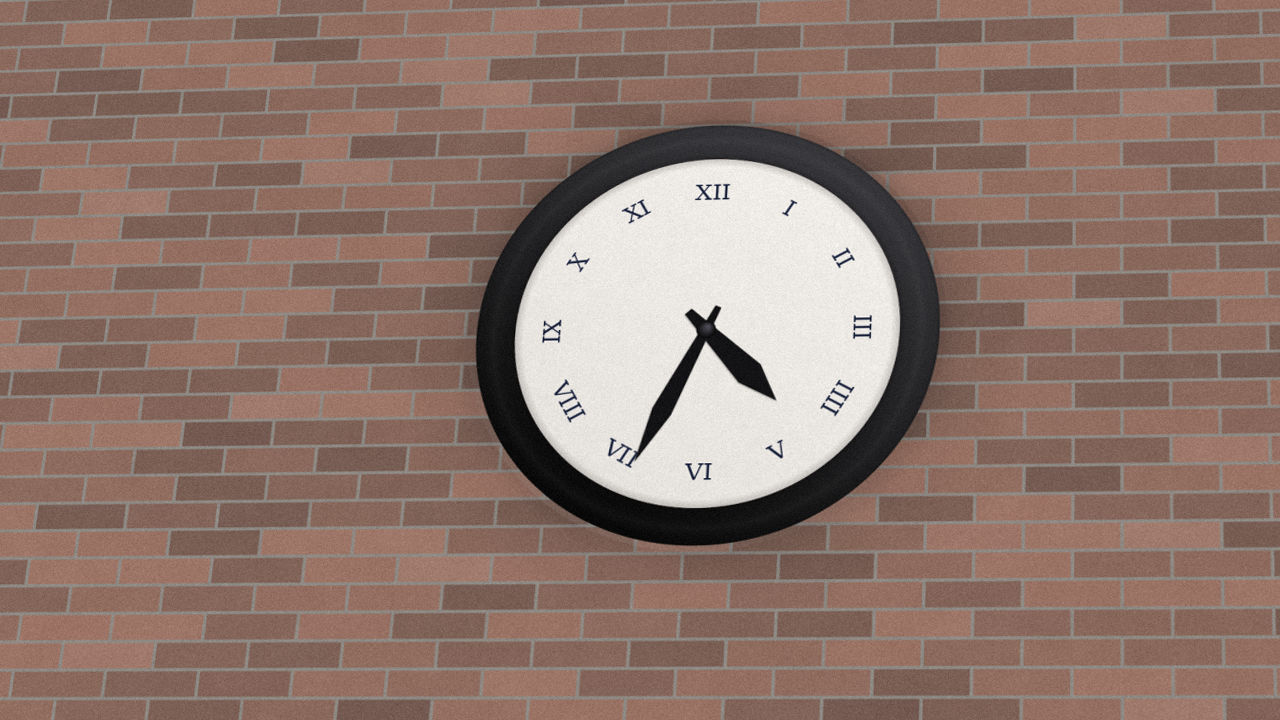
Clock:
4.34
